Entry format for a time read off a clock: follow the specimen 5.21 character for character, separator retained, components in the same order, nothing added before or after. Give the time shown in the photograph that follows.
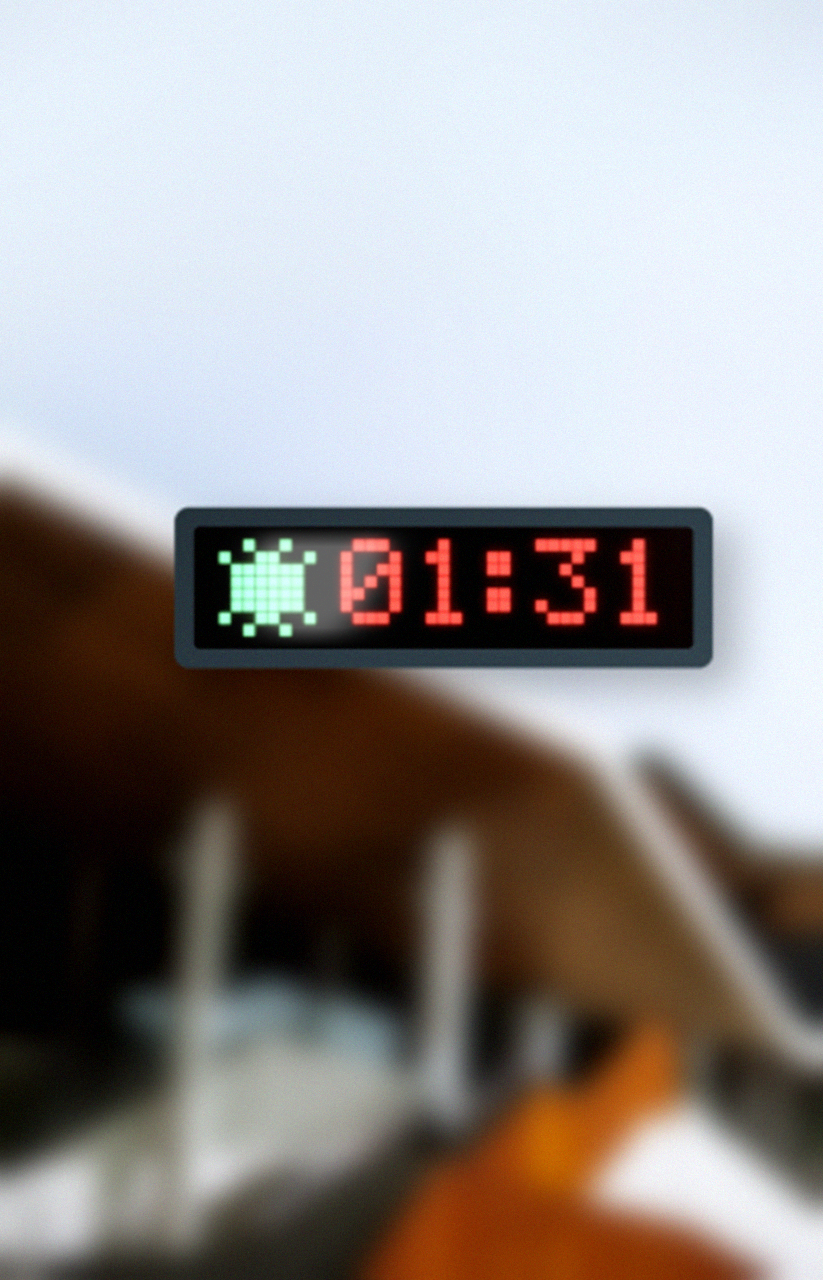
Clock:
1.31
